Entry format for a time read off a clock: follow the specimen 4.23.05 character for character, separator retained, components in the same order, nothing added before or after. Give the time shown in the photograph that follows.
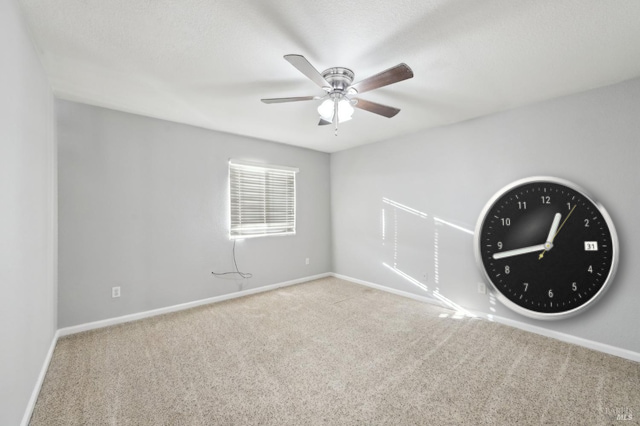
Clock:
12.43.06
